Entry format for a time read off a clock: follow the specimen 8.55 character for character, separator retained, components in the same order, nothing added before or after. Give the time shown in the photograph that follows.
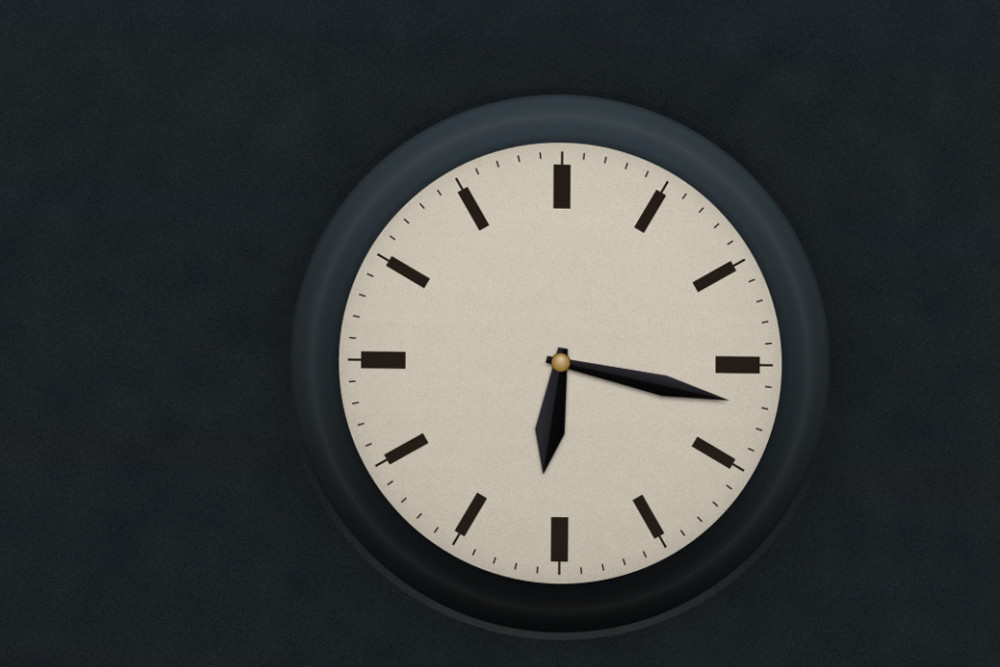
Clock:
6.17
